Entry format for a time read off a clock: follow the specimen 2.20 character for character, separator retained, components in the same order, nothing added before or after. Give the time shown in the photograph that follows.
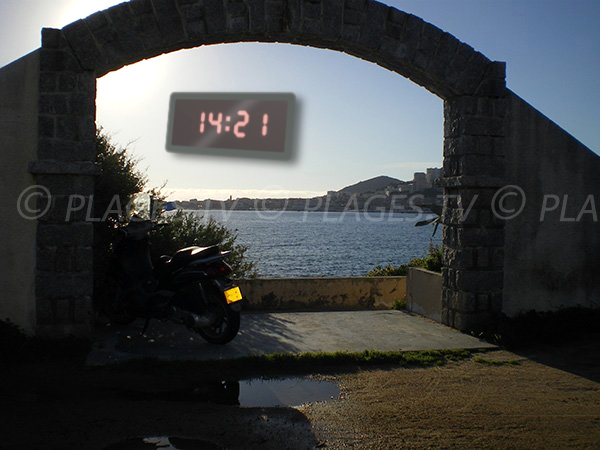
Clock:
14.21
